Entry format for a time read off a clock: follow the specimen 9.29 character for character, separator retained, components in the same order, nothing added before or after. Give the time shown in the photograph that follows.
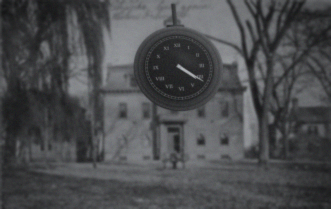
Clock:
4.21
